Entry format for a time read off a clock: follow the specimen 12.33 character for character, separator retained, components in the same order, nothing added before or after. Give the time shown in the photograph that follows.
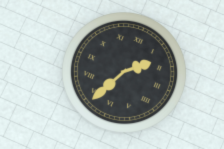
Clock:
1.34
